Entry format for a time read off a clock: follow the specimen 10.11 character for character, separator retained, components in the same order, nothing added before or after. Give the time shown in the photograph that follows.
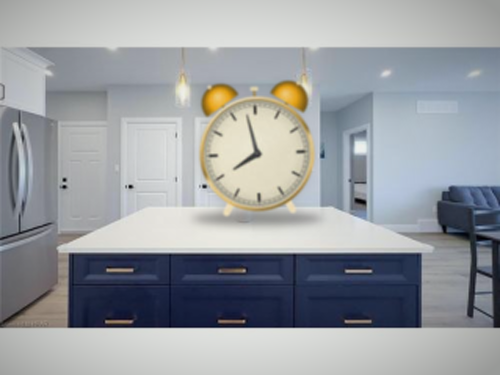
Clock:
7.58
